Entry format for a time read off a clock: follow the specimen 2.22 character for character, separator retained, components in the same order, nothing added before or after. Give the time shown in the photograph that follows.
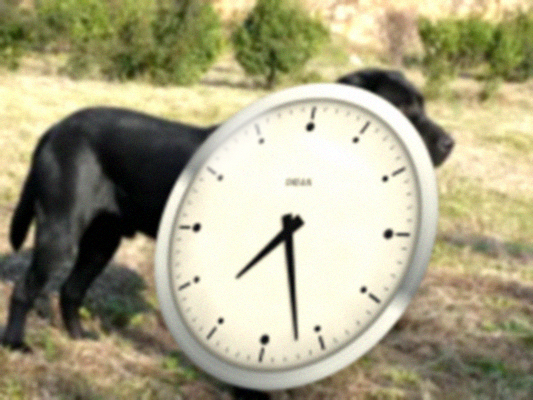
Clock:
7.27
